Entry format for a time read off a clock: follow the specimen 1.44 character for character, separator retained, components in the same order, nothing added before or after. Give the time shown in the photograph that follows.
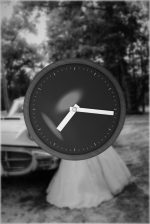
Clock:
7.16
